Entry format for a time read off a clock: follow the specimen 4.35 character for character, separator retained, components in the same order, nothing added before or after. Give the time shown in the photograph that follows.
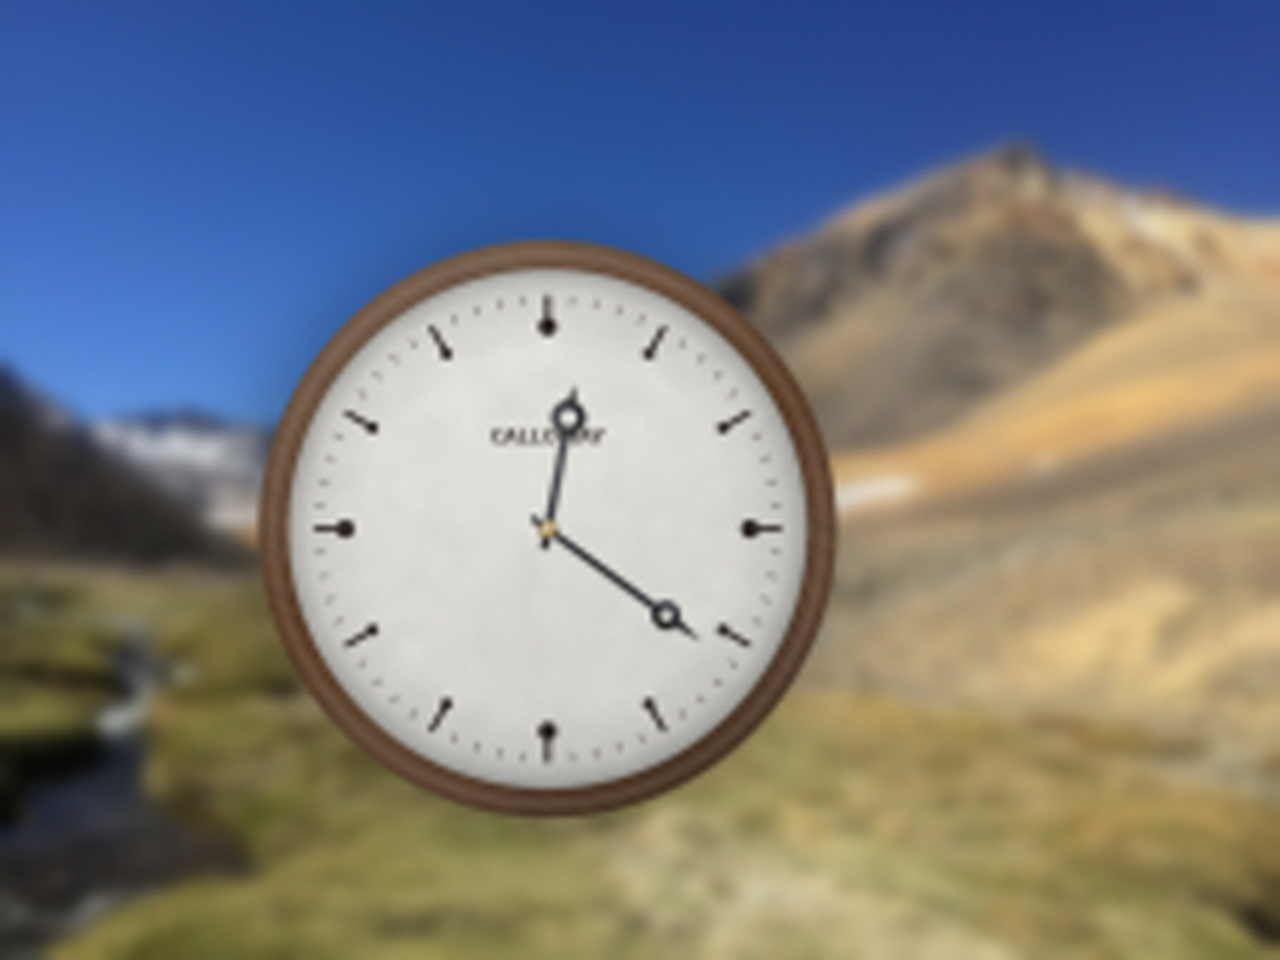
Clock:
12.21
